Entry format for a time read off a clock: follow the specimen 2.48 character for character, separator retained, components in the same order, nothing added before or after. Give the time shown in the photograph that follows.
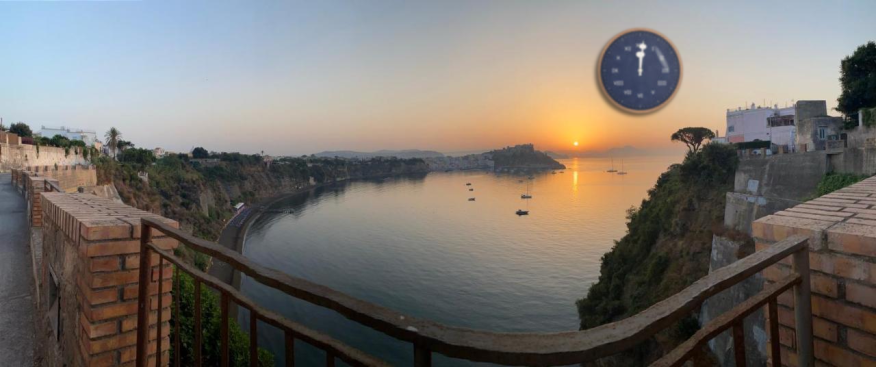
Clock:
12.01
